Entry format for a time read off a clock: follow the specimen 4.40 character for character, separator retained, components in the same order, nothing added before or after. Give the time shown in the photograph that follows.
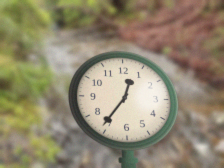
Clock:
12.36
